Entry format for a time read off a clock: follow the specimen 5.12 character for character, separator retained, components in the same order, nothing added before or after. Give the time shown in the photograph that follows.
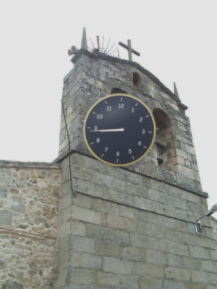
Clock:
8.44
